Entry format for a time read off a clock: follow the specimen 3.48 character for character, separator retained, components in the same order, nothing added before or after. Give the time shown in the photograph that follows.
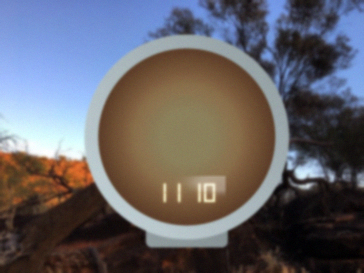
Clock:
11.10
